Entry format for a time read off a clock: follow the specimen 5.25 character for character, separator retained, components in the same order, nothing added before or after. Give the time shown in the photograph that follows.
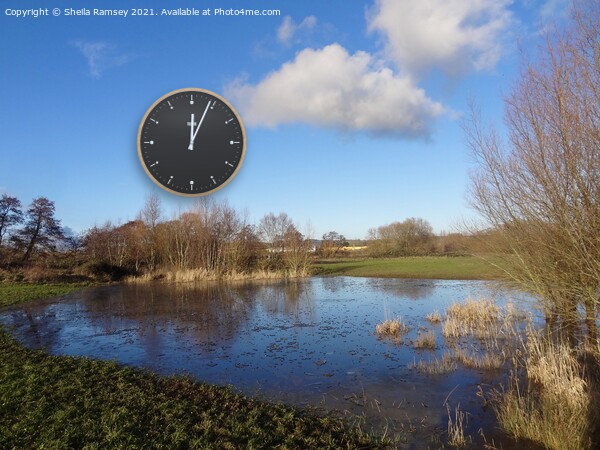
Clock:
12.04
